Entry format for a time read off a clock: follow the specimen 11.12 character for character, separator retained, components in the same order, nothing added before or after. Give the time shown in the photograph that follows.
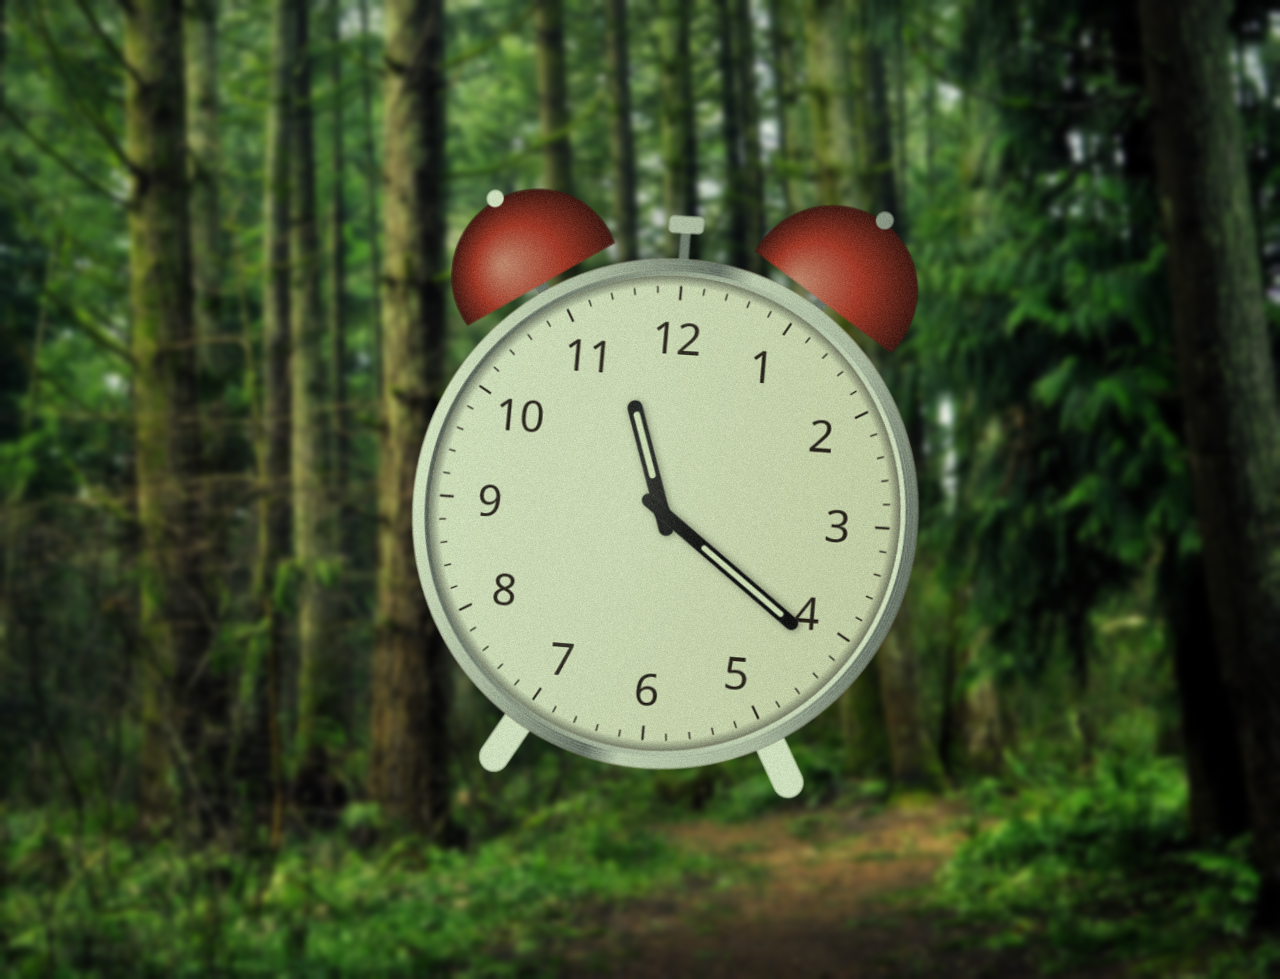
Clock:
11.21
